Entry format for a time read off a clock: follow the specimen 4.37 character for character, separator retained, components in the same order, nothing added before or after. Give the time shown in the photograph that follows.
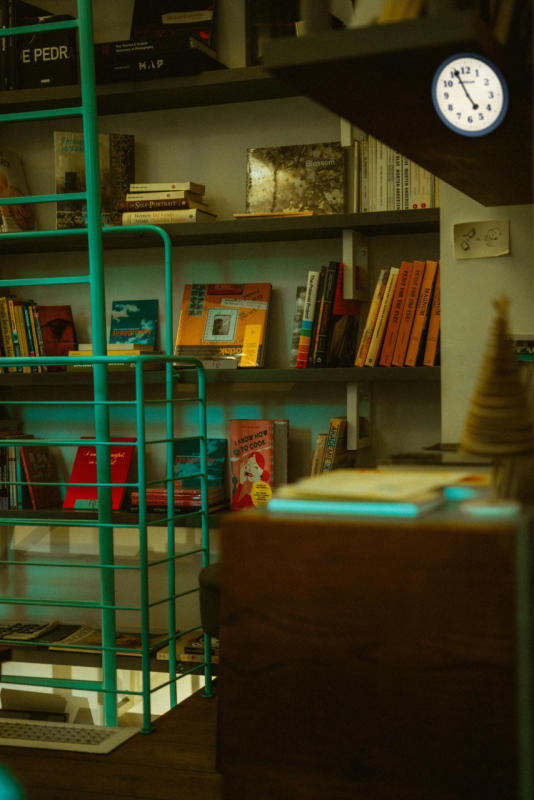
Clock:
4.56
